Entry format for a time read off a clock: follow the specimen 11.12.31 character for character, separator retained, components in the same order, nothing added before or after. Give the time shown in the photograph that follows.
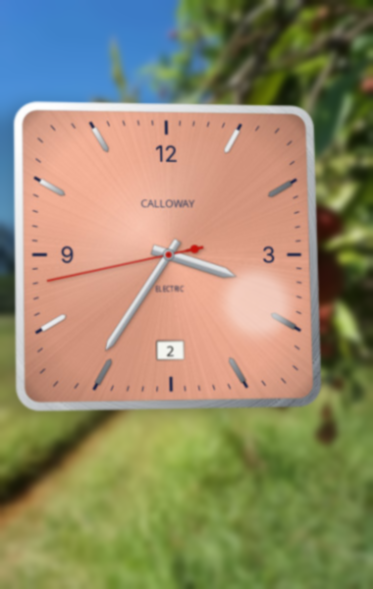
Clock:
3.35.43
